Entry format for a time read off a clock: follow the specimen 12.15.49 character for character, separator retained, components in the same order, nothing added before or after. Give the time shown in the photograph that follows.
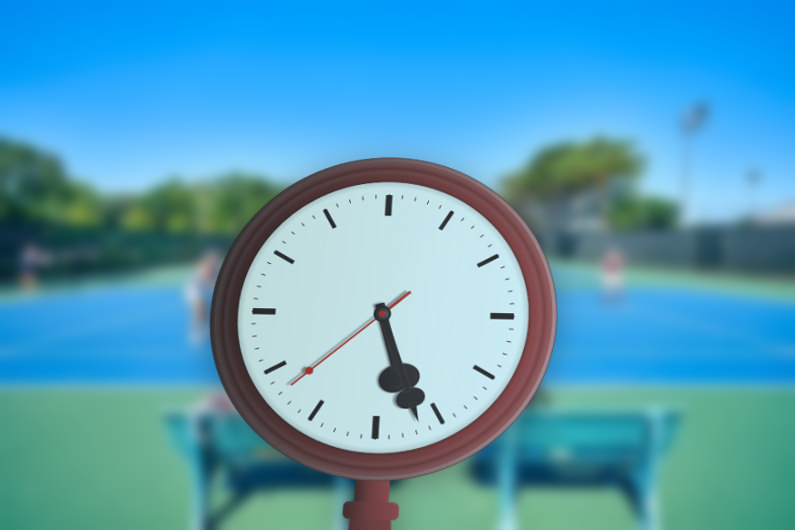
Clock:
5.26.38
